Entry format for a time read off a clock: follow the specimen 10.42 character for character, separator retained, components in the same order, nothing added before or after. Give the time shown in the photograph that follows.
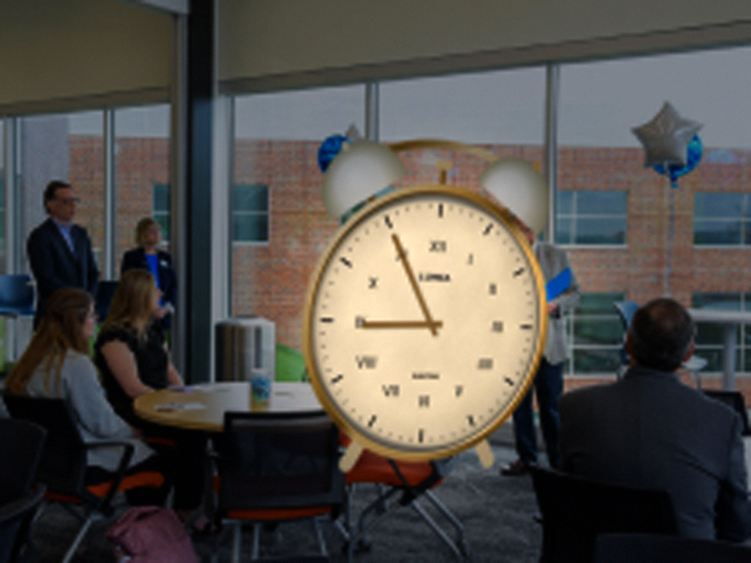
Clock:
8.55
